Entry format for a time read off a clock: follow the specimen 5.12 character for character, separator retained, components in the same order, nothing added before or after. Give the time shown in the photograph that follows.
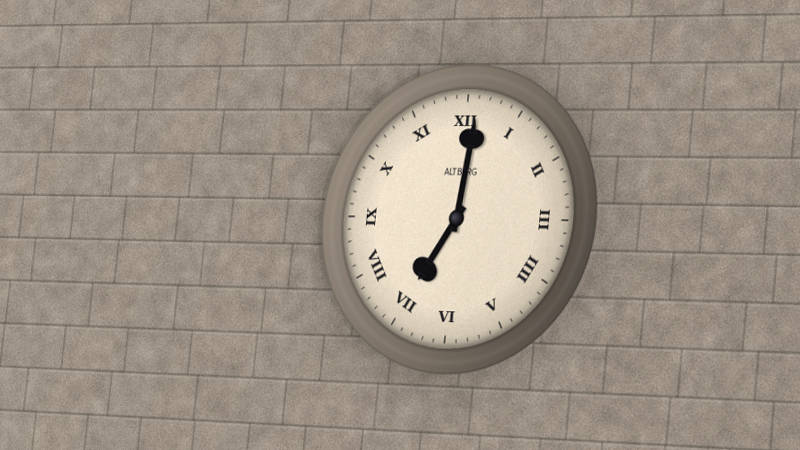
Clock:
7.01
